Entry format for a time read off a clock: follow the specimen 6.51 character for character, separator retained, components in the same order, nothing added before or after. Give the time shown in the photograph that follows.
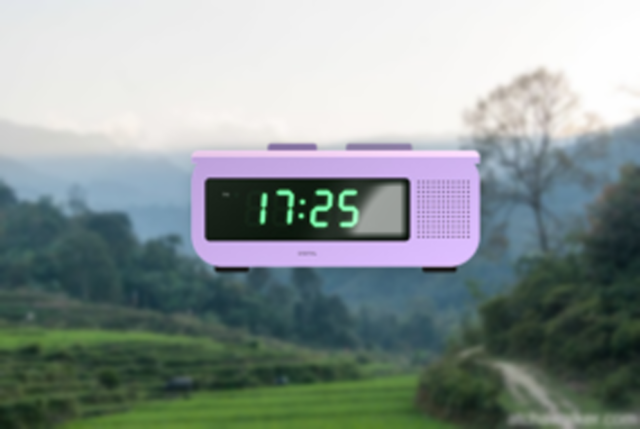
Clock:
17.25
